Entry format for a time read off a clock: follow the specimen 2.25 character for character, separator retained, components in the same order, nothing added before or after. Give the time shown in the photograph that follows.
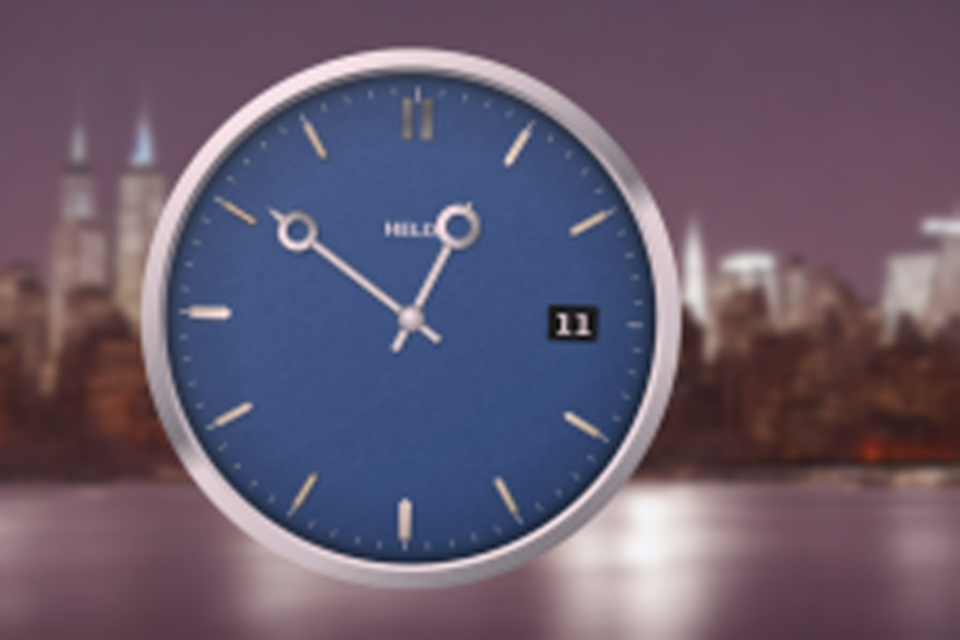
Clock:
12.51
